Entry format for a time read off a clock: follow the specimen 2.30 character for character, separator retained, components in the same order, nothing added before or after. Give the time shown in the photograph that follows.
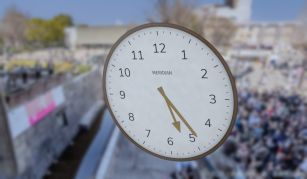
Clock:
5.24
